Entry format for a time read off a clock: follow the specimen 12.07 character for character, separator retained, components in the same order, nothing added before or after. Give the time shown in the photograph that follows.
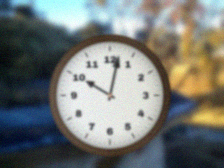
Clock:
10.02
